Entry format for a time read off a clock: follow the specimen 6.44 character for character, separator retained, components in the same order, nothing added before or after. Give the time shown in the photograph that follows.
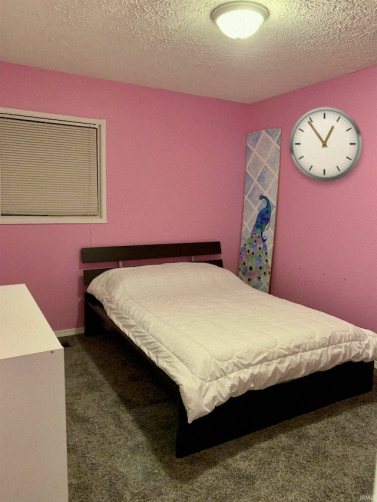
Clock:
12.54
